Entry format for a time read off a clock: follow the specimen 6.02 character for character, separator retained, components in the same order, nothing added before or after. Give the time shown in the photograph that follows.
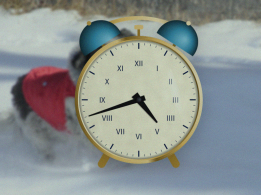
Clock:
4.42
